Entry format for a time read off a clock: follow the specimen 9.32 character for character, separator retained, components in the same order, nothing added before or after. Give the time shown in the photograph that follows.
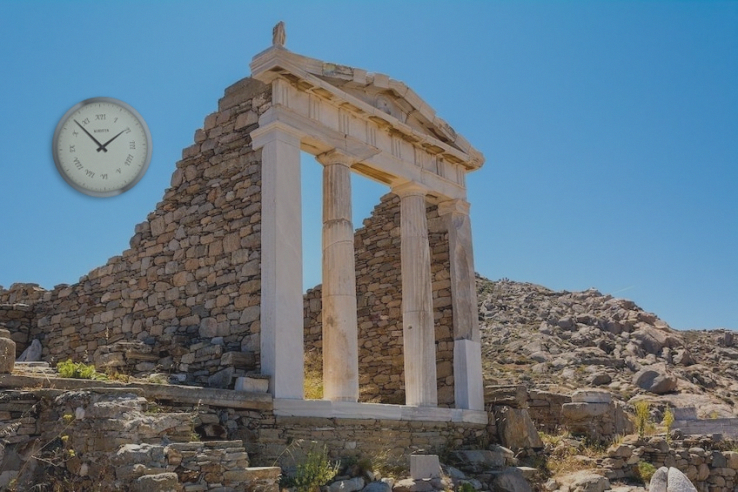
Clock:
1.53
